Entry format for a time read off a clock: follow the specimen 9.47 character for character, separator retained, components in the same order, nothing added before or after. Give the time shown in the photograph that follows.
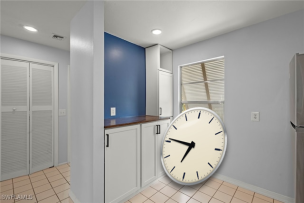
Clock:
6.46
